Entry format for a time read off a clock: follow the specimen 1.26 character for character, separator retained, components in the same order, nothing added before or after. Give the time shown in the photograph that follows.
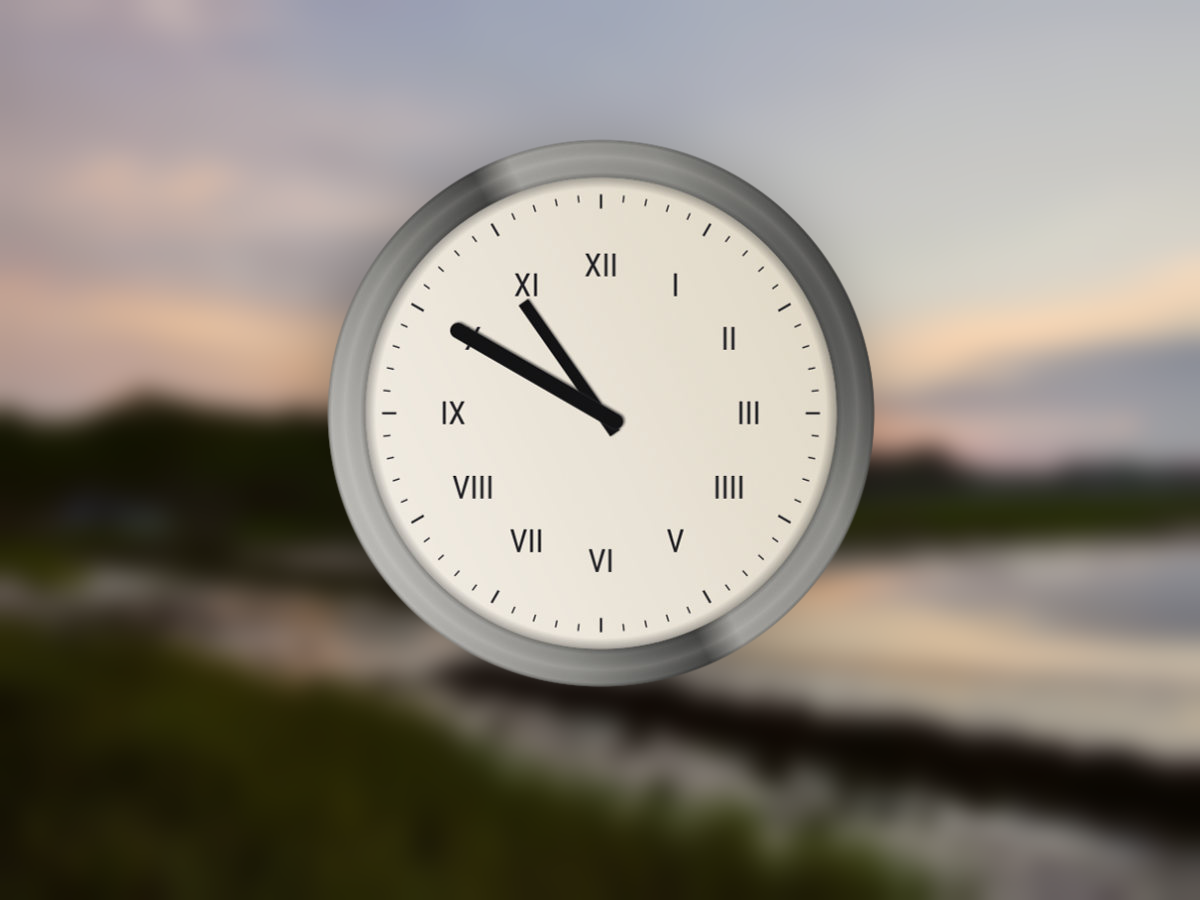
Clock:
10.50
